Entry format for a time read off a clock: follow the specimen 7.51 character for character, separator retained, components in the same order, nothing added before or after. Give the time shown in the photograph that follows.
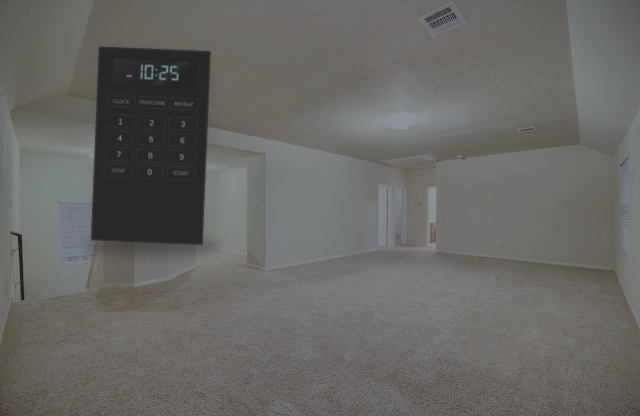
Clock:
10.25
